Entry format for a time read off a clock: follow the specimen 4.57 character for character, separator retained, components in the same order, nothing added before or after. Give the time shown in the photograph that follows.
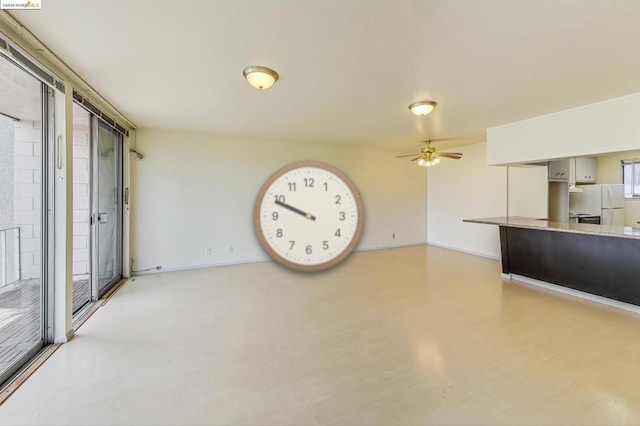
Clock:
9.49
